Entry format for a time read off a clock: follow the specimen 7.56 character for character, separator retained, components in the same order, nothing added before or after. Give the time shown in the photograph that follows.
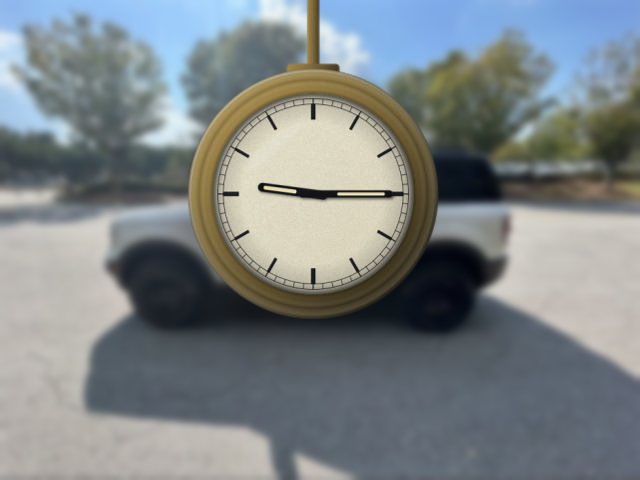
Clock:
9.15
